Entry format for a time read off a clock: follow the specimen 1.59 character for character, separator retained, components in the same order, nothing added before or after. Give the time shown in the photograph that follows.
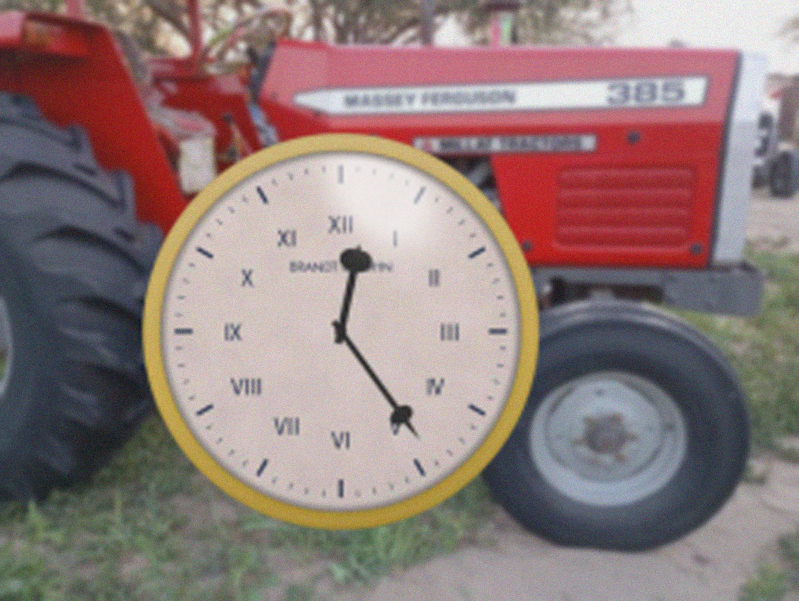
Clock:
12.24
